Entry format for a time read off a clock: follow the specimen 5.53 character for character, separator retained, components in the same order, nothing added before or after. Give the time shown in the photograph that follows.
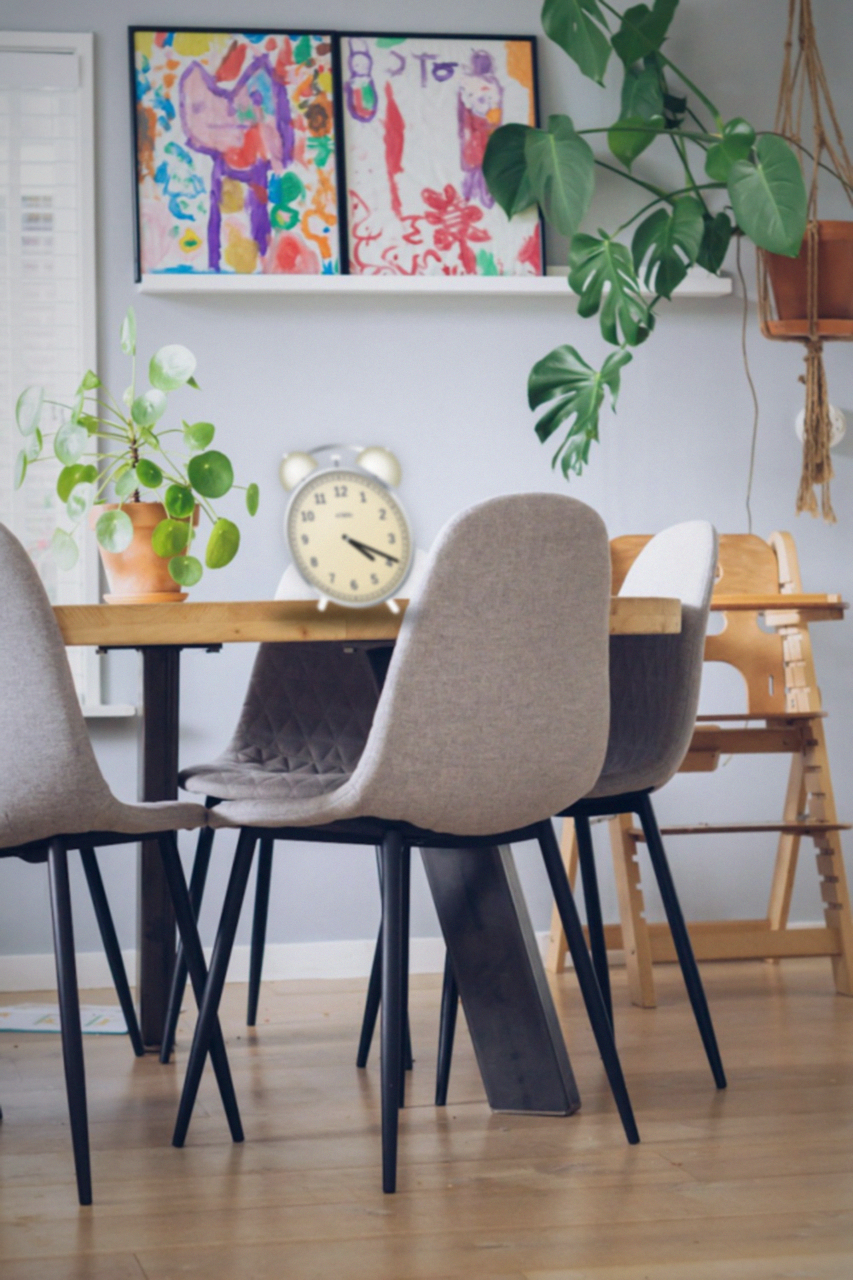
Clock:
4.19
